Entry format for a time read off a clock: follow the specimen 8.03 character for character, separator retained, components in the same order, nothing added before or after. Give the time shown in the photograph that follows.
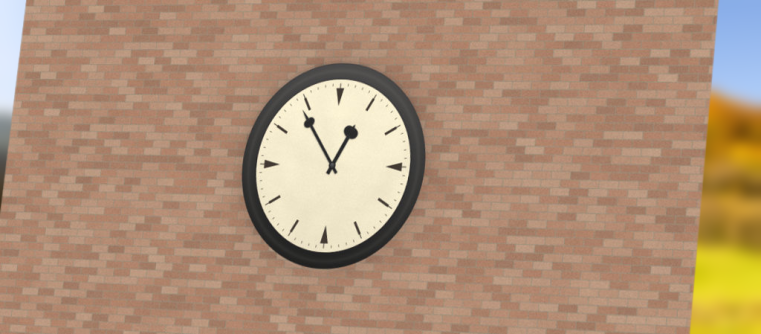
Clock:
12.54
